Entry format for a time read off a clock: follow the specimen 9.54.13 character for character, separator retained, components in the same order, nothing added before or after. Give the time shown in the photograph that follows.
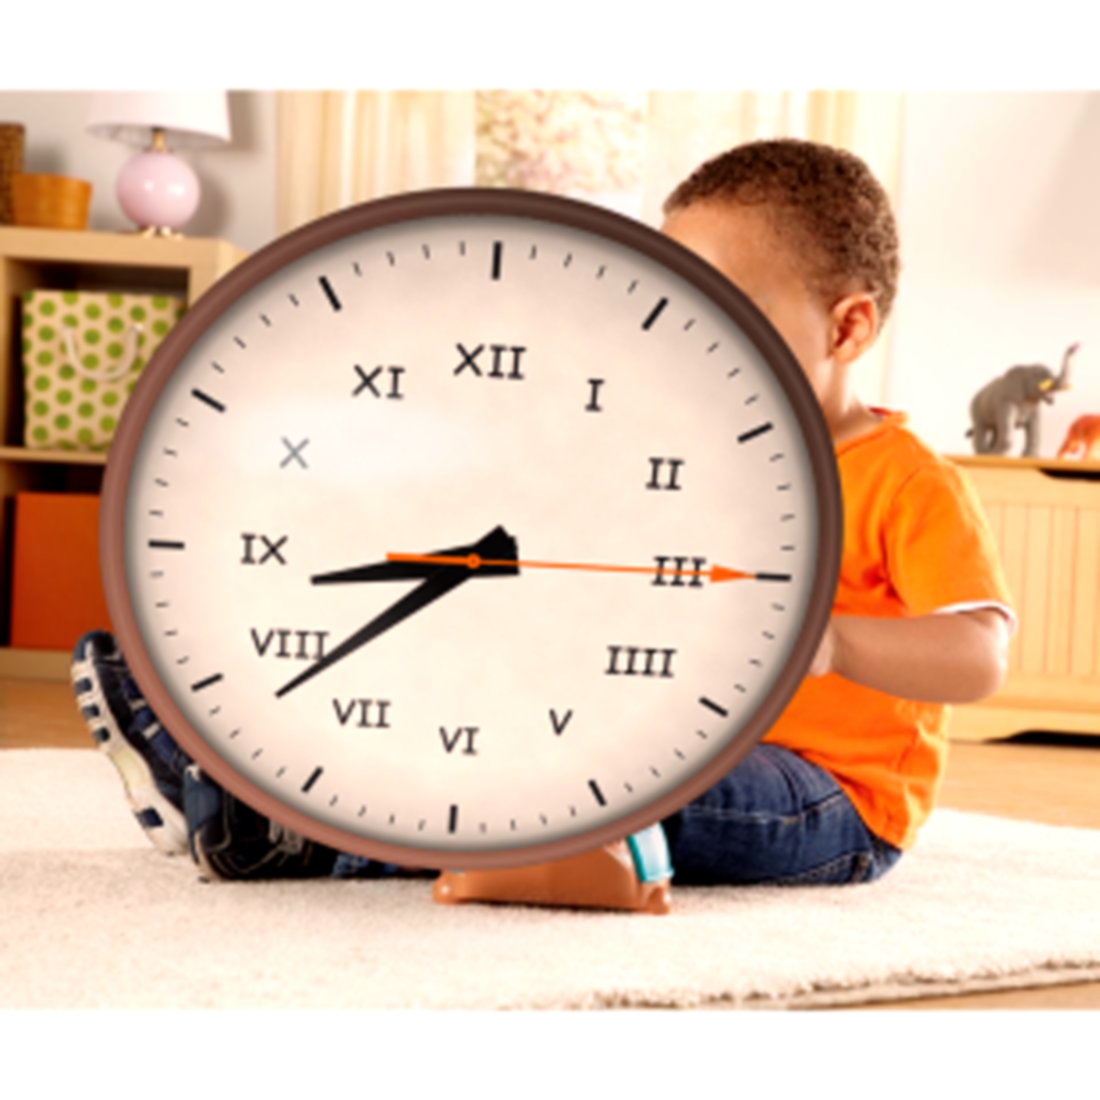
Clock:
8.38.15
